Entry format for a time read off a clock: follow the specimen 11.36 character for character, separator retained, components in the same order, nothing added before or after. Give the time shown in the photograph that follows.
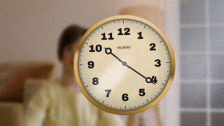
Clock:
10.21
